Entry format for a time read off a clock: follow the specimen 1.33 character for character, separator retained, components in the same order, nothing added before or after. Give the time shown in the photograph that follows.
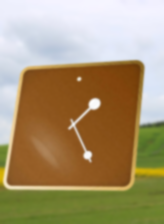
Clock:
1.25
